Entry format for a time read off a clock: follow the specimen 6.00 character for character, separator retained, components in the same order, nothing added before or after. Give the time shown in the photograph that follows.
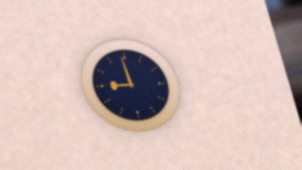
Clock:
8.59
